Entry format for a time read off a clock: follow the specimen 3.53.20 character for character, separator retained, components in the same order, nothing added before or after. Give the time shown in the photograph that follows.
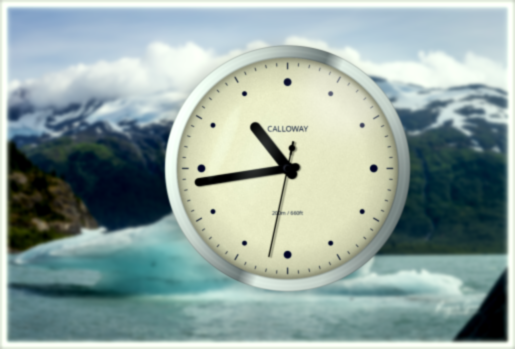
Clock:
10.43.32
